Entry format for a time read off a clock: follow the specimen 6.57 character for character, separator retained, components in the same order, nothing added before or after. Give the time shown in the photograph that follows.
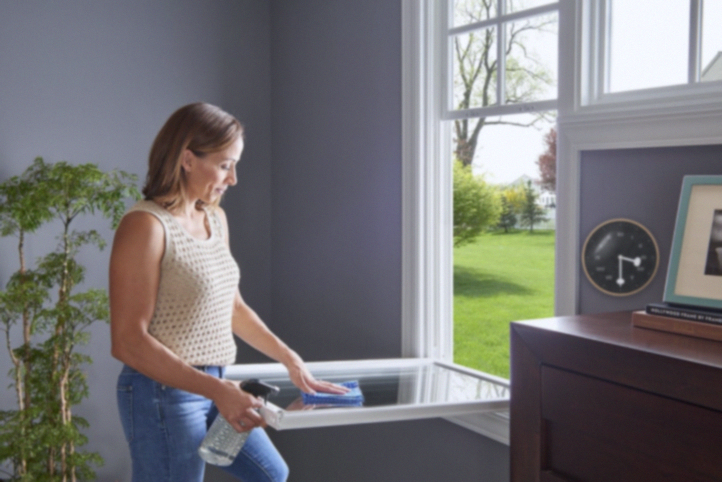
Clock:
3.30
